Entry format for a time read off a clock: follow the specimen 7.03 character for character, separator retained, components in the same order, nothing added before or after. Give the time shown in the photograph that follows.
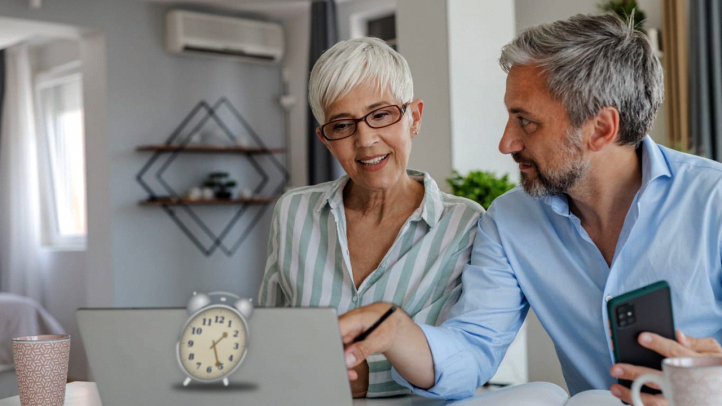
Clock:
1.26
